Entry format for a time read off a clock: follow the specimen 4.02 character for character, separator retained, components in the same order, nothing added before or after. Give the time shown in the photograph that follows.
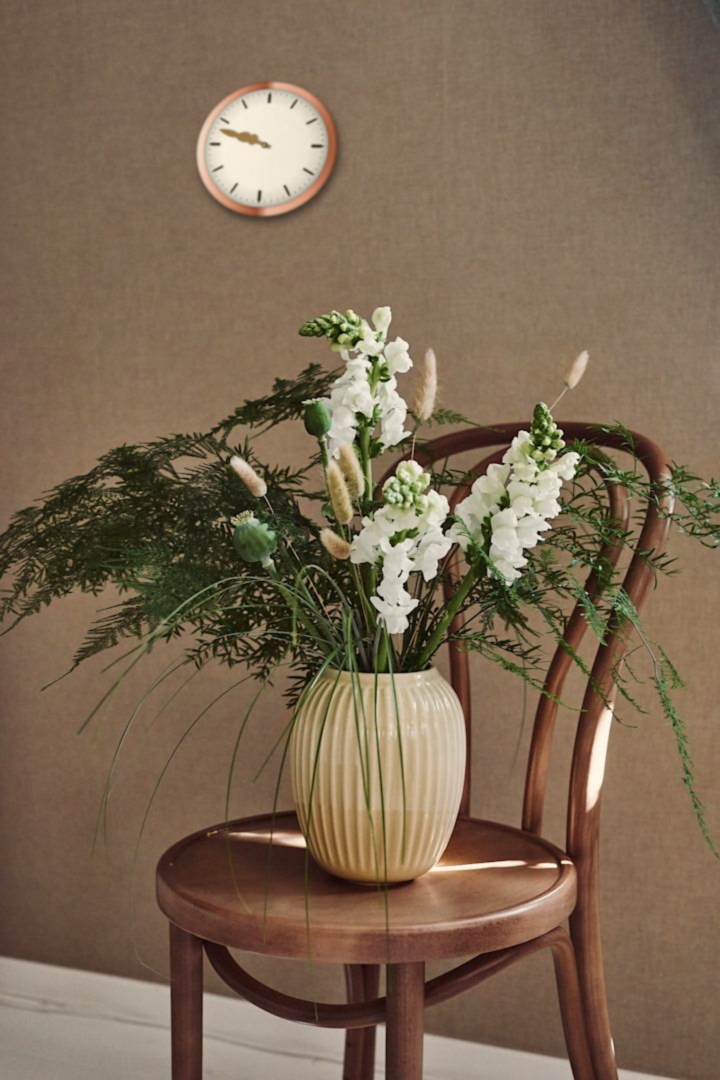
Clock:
9.48
